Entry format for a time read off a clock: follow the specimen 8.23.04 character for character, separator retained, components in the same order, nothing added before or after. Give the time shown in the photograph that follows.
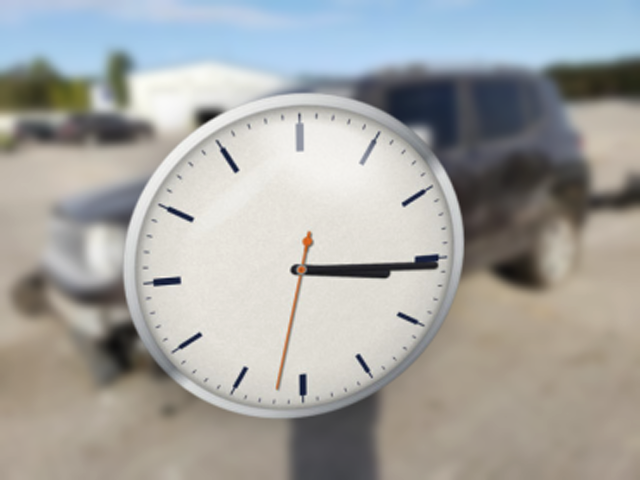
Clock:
3.15.32
